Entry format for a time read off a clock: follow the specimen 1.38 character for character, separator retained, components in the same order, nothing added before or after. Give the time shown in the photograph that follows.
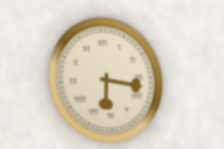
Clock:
6.17
